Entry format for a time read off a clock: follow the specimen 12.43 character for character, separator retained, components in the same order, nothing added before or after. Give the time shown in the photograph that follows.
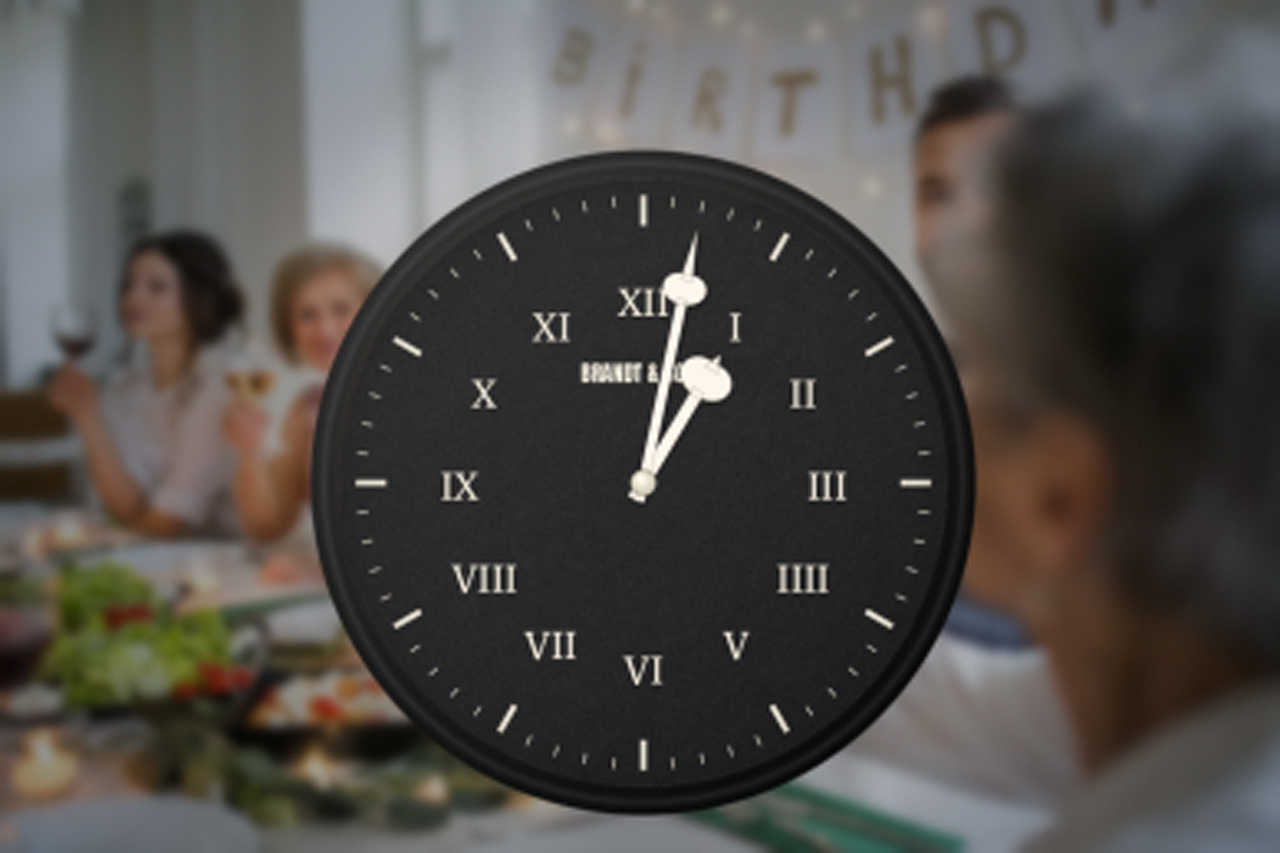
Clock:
1.02
